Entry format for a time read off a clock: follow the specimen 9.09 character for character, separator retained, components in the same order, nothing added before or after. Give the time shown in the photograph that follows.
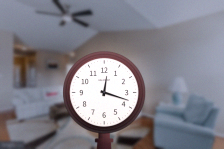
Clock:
12.18
